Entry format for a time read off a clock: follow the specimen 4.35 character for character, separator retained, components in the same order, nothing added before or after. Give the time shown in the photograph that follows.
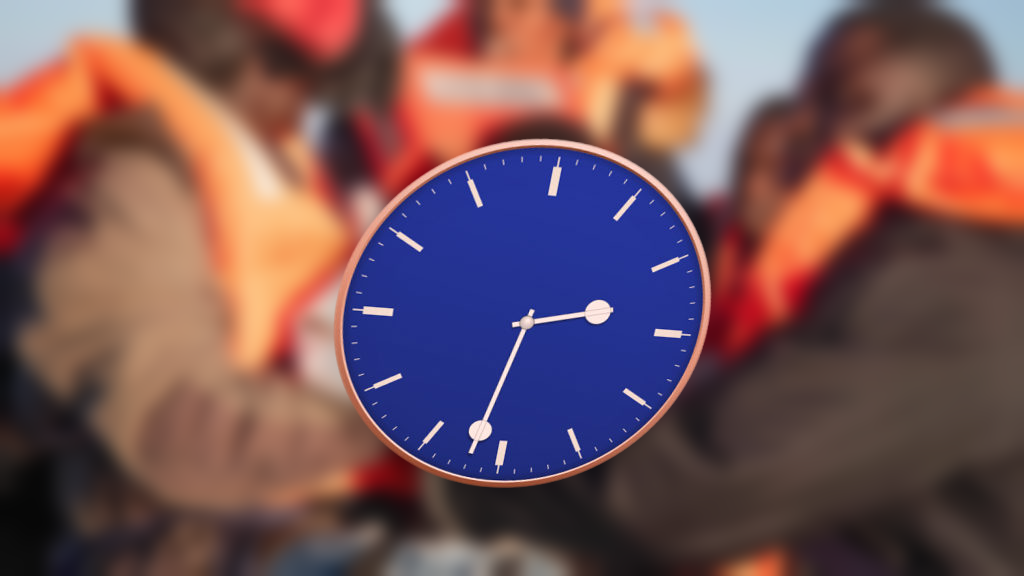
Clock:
2.32
